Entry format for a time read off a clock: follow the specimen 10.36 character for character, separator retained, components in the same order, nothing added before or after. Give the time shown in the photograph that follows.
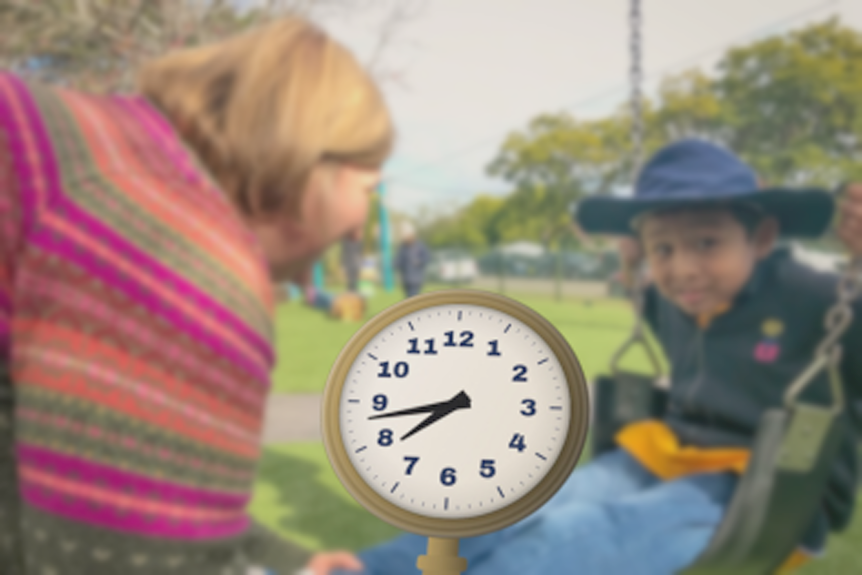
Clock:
7.43
